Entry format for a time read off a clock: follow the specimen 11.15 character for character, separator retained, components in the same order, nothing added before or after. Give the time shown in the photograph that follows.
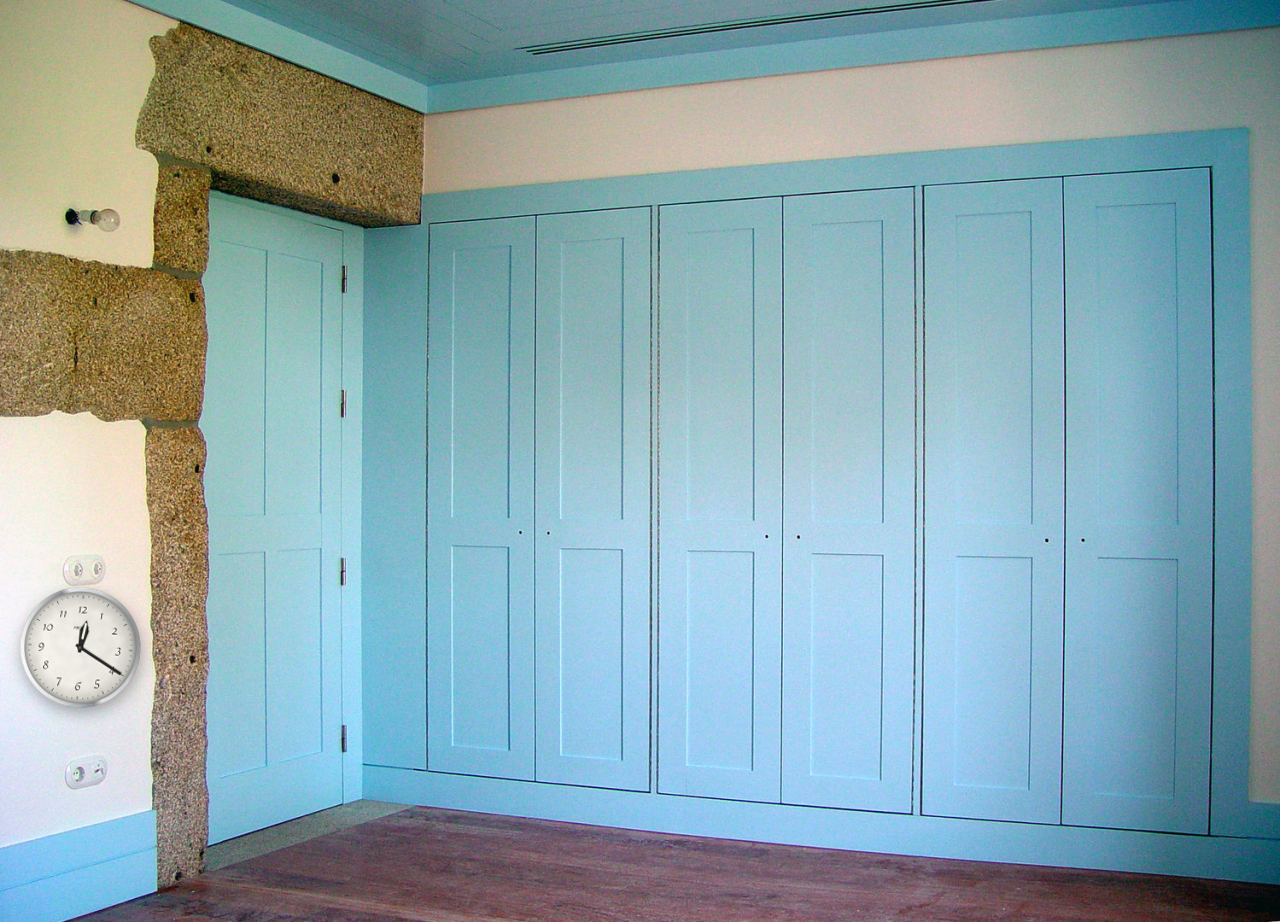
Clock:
12.20
